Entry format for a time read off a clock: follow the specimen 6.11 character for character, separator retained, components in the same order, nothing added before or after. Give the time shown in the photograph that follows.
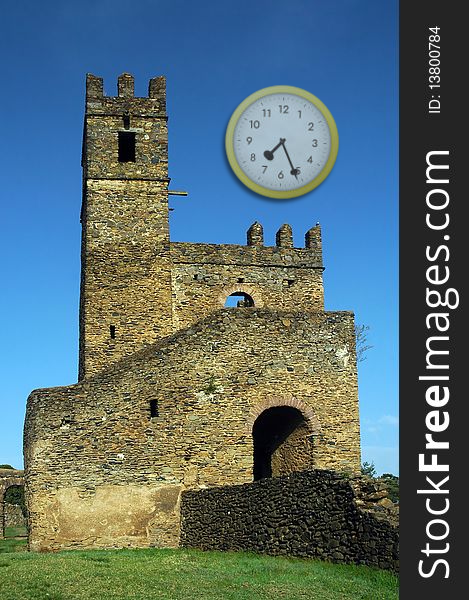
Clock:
7.26
